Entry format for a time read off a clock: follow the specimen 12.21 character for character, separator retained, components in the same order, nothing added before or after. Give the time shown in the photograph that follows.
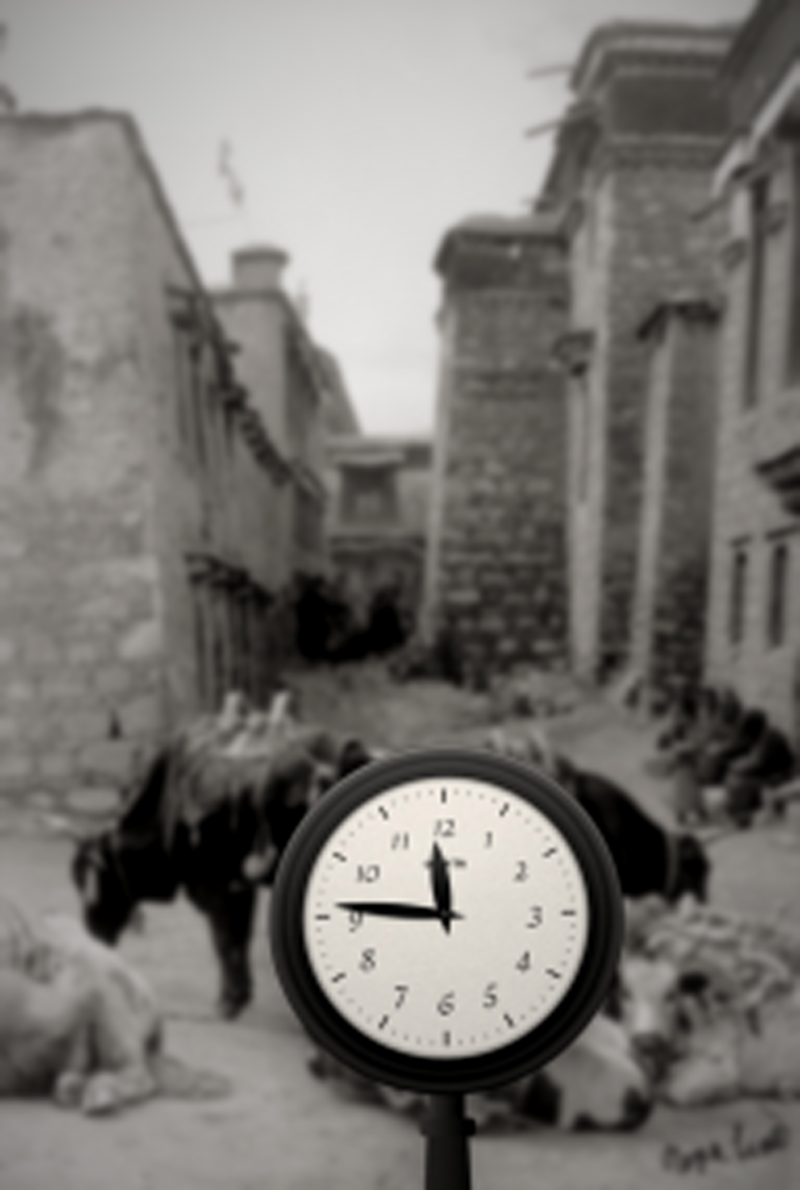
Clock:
11.46
